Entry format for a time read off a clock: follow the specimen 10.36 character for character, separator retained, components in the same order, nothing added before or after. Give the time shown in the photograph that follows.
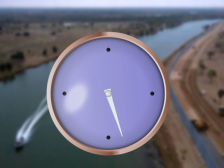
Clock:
5.27
